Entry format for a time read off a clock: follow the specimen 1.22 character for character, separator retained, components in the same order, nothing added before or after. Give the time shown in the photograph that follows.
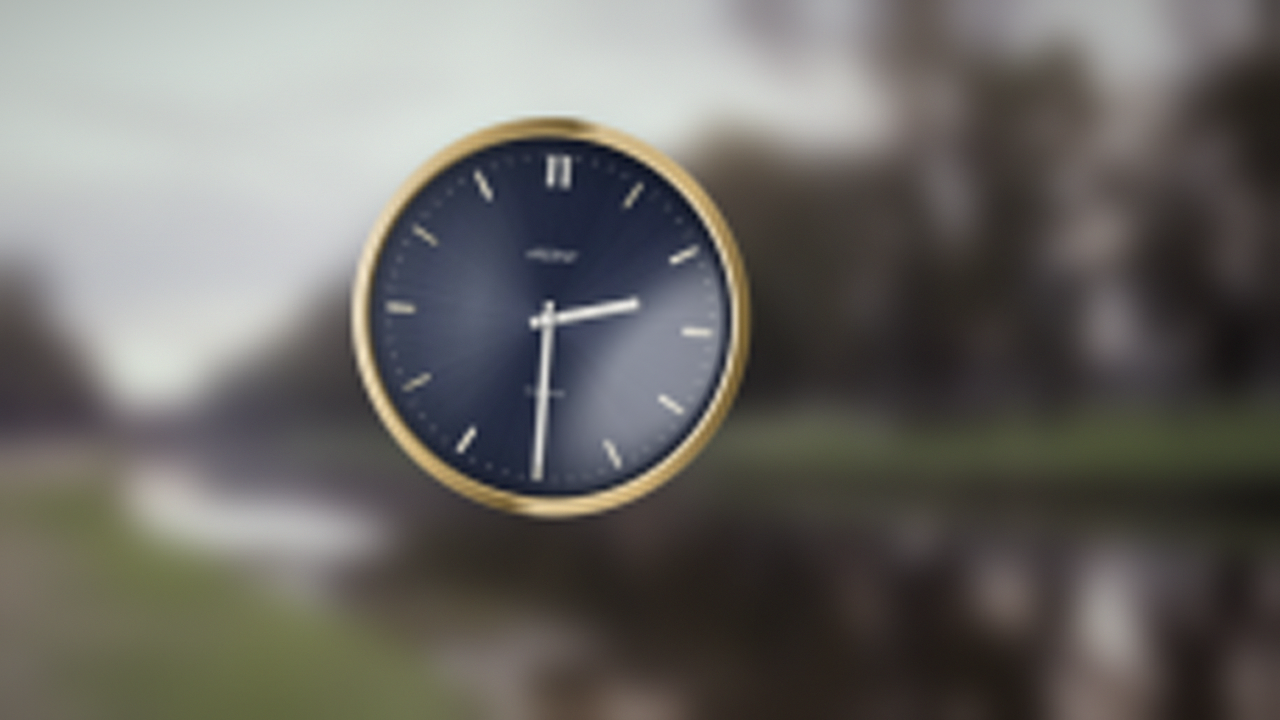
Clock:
2.30
